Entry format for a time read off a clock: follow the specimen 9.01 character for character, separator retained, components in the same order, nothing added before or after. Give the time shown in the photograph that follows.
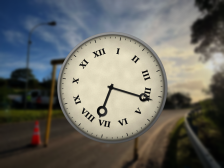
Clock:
7.21
